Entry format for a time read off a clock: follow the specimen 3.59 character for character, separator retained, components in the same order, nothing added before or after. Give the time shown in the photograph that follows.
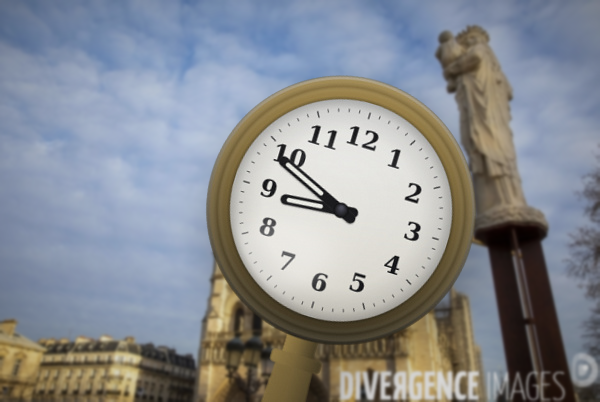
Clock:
8.49
